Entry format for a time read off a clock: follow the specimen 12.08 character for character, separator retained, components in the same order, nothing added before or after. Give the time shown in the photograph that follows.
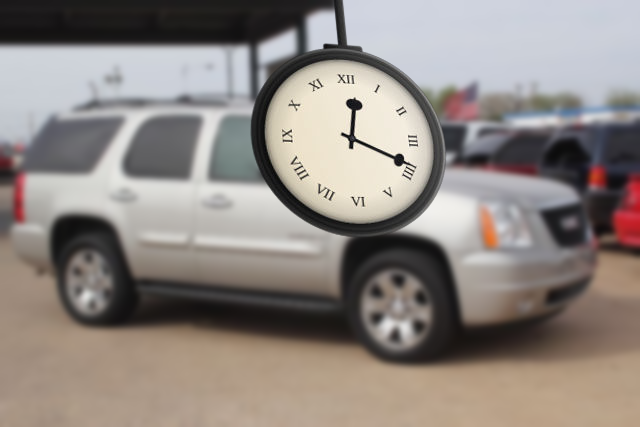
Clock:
12.19
